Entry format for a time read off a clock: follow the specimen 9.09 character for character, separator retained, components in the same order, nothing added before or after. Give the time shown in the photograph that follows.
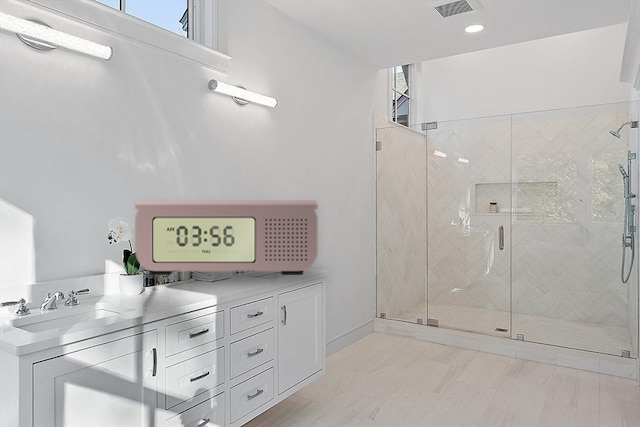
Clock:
3.56
